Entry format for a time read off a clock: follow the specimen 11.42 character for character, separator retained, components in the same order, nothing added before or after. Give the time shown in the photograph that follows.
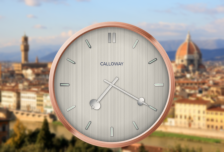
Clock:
7.20
